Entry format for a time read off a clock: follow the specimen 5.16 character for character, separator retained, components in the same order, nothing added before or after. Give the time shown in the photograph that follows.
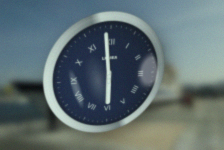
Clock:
5.59
